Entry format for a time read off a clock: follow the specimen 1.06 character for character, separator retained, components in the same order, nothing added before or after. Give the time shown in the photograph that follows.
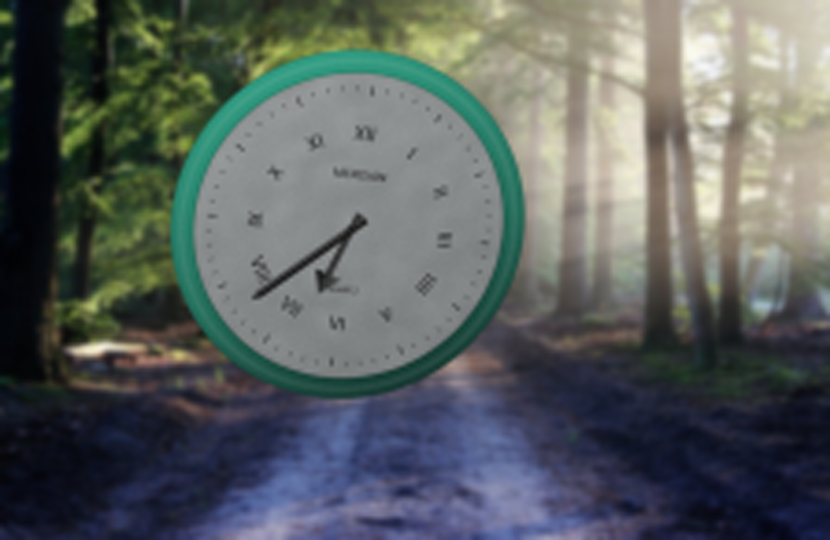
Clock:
6.38
